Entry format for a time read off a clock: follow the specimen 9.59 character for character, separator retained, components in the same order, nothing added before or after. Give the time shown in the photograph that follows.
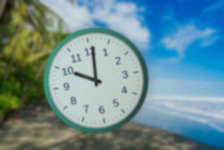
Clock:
10.01
